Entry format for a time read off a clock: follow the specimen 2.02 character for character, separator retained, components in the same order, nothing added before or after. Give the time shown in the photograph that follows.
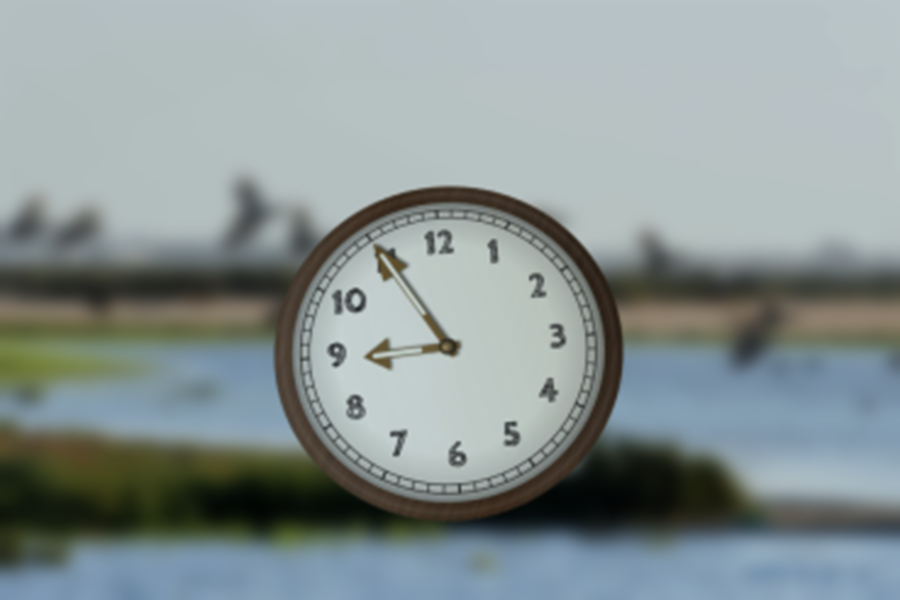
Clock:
8.55
